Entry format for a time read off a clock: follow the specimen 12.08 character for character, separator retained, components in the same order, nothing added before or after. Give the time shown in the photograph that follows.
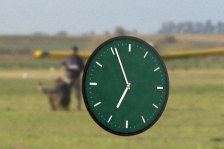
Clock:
6.56
